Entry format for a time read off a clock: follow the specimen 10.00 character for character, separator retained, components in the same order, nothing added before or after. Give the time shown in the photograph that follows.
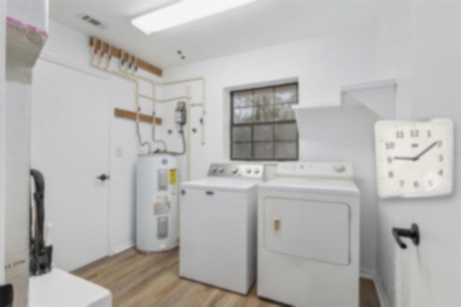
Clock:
9.09
